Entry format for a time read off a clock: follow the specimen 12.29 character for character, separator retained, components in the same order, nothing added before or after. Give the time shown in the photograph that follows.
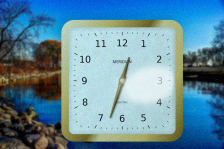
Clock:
12.33
